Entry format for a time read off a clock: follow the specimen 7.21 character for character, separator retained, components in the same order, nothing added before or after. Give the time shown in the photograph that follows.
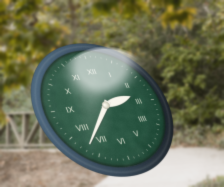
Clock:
2.37
